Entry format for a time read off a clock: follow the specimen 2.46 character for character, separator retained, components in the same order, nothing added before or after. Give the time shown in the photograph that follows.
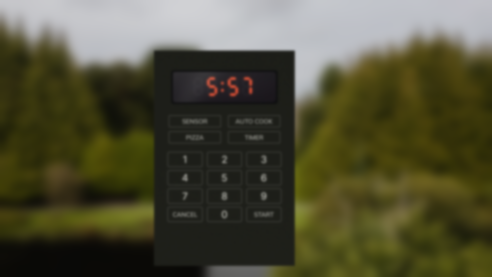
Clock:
5.57
